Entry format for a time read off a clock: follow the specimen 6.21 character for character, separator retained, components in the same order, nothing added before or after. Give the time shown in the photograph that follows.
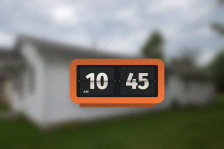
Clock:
10.45
